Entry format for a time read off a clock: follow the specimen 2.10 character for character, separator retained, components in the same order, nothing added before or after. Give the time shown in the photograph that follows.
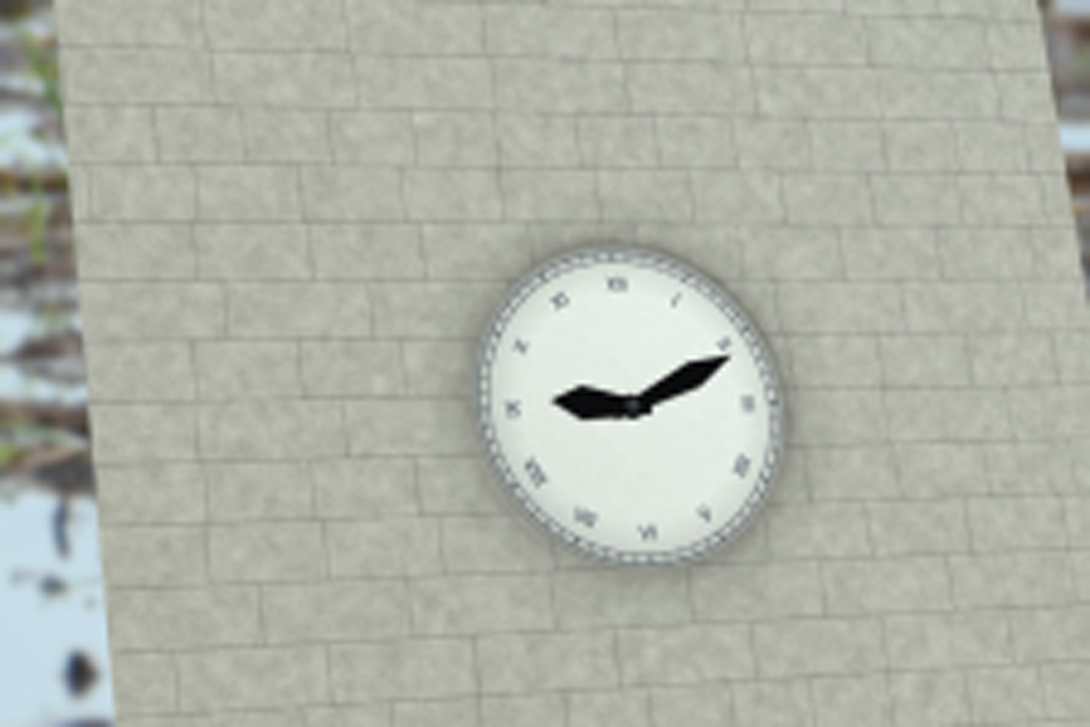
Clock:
9.11
